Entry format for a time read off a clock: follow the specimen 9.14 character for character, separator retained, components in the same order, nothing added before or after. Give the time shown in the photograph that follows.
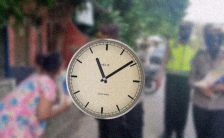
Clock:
11.09
